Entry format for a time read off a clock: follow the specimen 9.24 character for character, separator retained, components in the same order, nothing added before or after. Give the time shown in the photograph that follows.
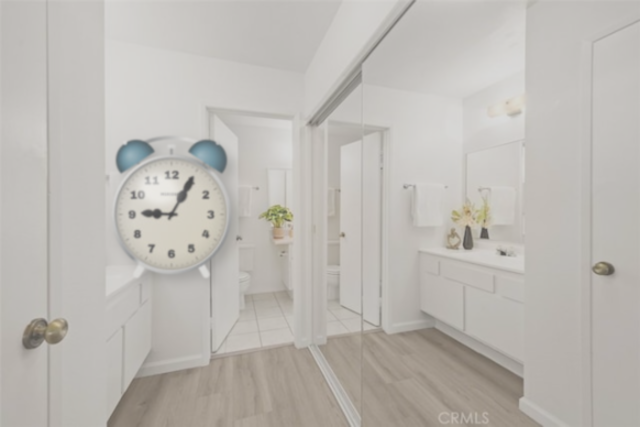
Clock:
9.05
